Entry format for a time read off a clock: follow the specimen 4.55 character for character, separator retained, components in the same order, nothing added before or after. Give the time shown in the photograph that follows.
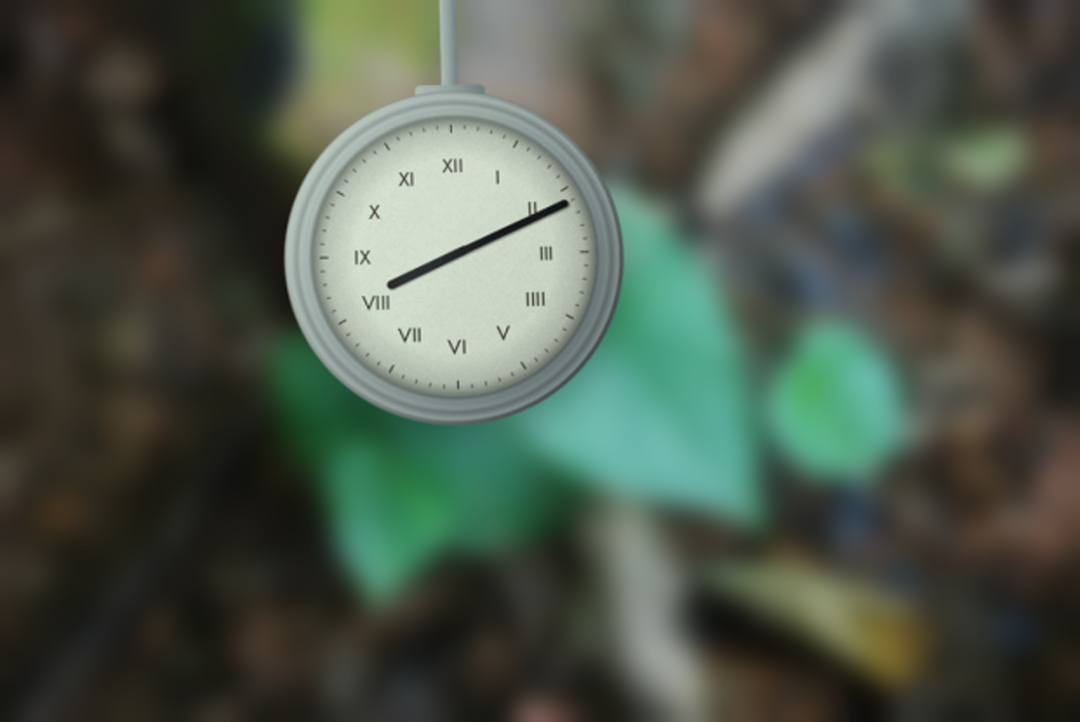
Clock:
8.11
